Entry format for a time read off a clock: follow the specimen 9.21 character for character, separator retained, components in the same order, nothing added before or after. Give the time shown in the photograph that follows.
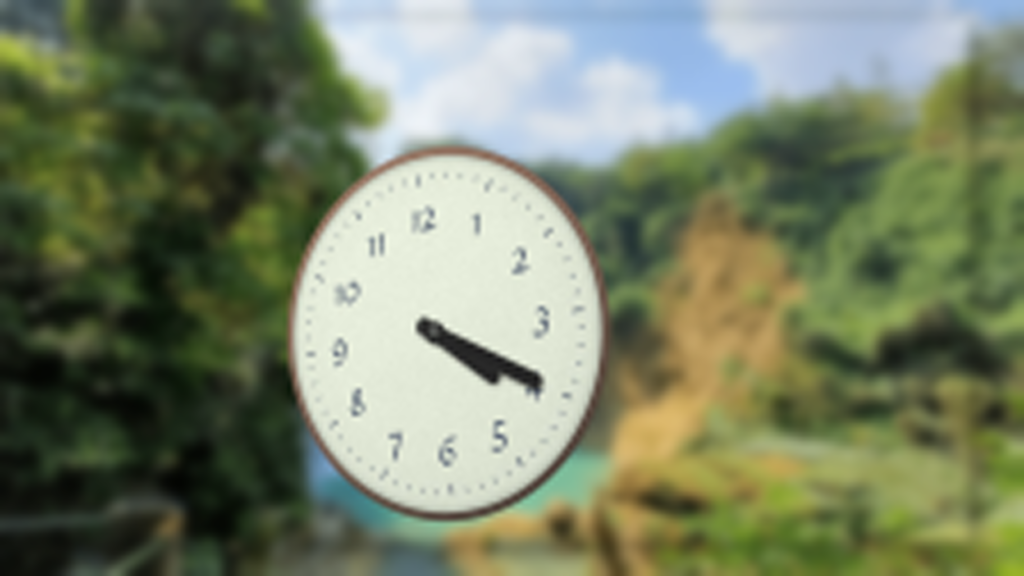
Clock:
4.20
